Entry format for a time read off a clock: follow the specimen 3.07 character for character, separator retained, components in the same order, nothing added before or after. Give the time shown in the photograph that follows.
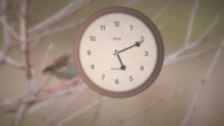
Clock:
5.11
